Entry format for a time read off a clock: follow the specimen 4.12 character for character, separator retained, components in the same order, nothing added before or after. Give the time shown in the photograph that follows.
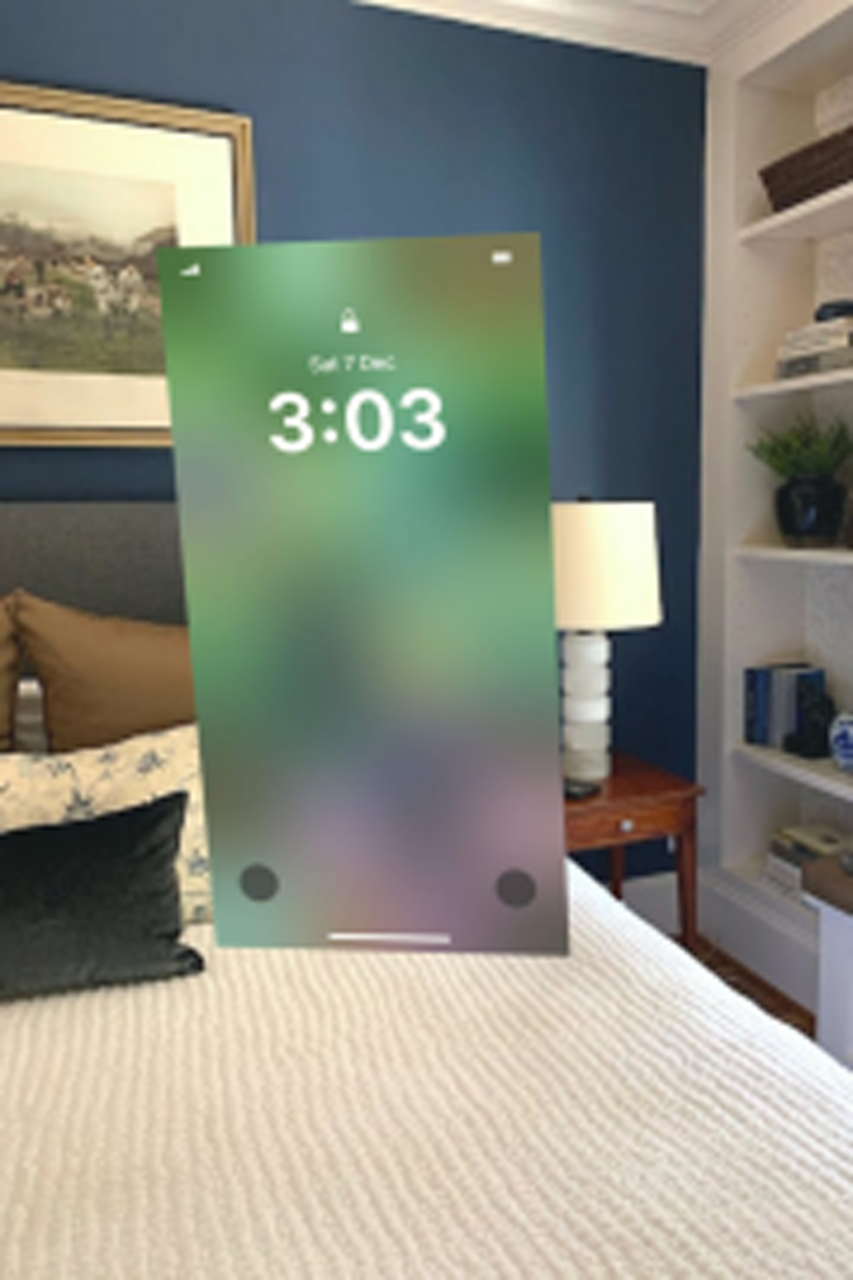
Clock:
3.03
